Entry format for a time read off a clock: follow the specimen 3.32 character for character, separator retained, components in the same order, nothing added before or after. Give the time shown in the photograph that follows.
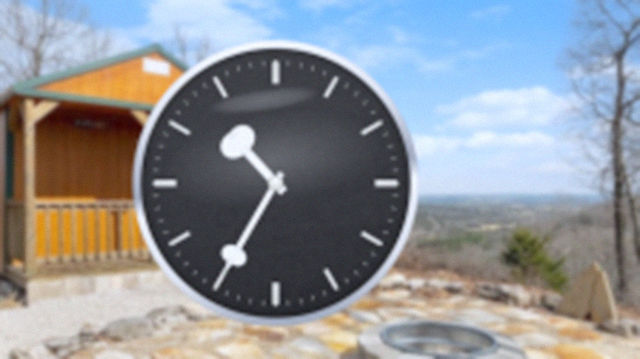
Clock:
10.35
